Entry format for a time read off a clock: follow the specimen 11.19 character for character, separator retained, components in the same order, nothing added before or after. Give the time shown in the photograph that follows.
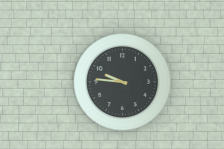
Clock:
9.46
